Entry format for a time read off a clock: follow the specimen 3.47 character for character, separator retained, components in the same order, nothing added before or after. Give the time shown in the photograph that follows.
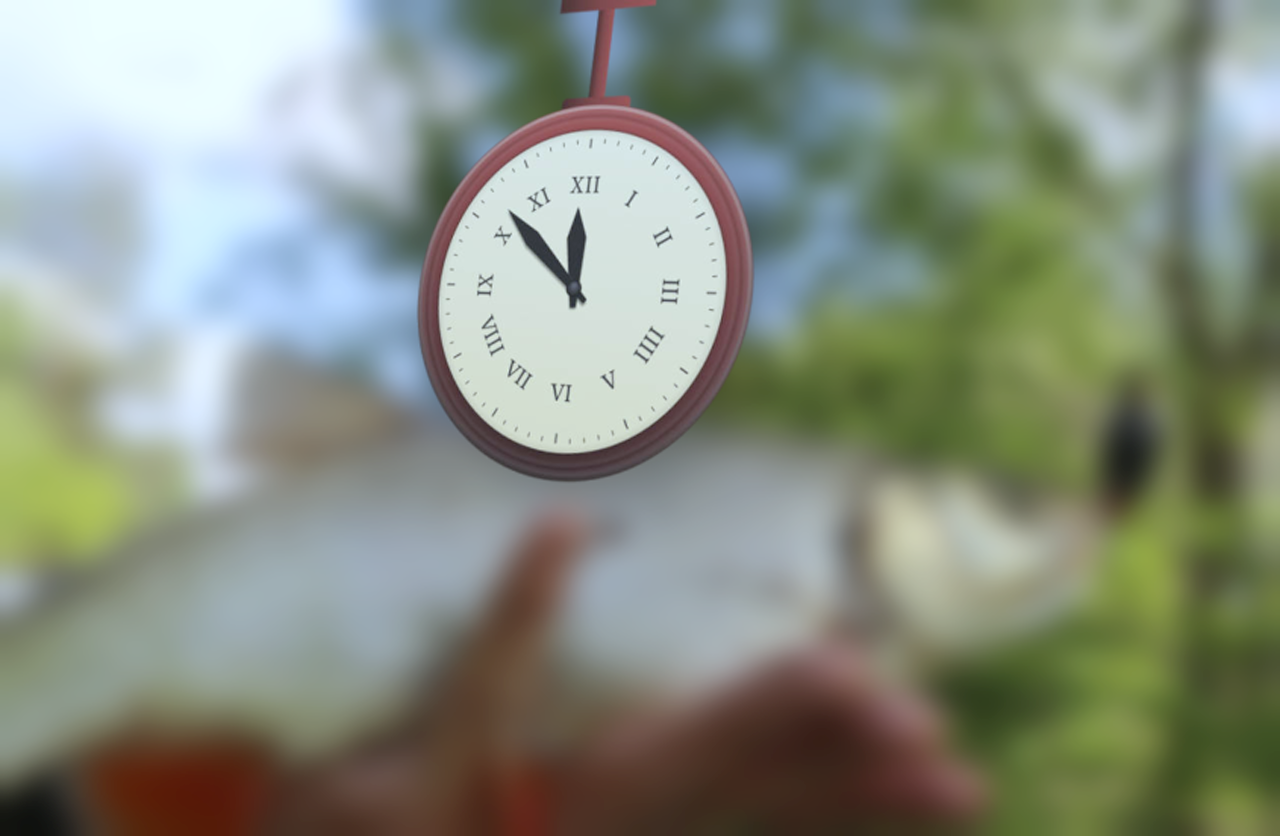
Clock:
11.52
